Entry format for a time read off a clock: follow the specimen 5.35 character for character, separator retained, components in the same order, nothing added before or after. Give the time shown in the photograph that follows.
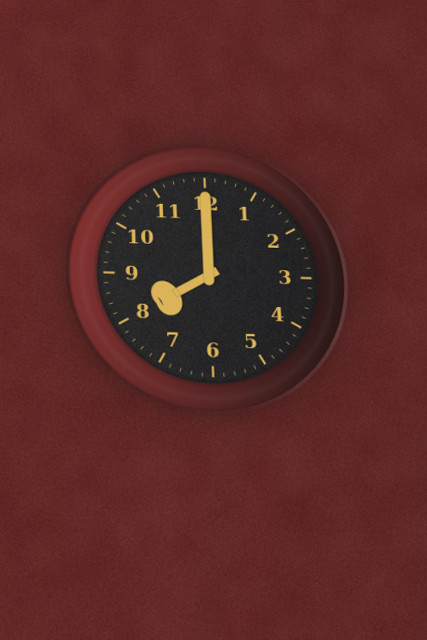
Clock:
8.00
